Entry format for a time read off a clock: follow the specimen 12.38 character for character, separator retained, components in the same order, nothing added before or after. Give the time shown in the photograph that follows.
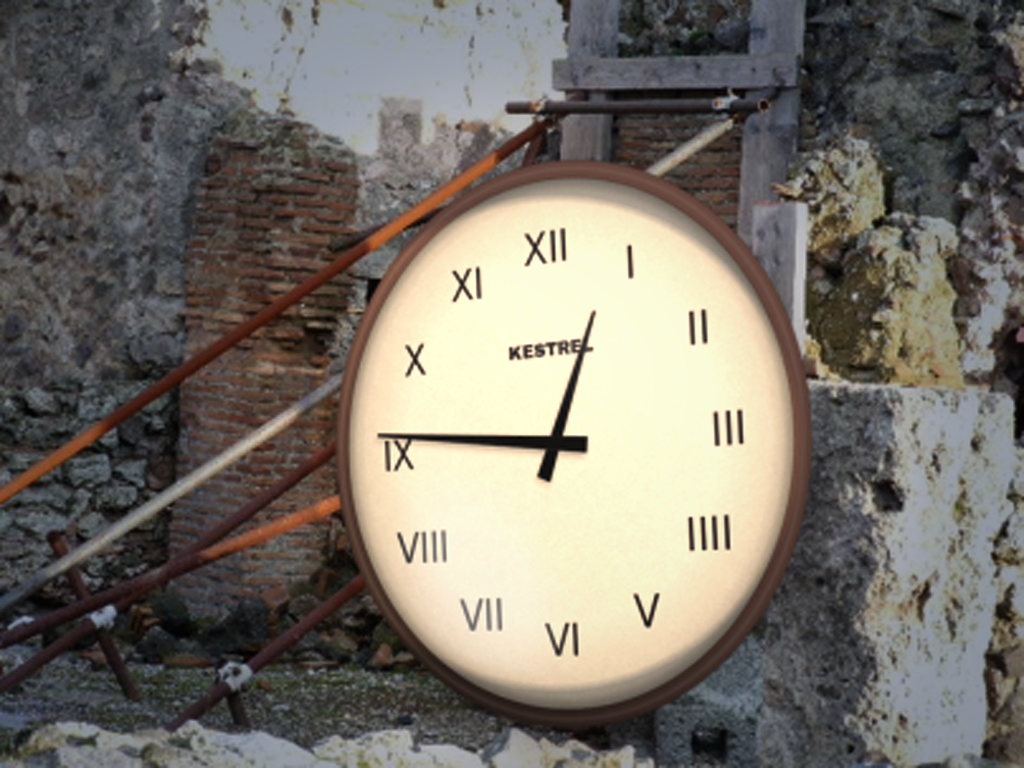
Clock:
12.46
